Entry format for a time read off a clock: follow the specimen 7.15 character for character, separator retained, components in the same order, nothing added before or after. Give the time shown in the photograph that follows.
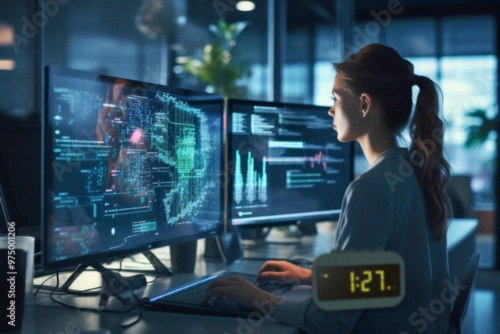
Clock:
1.27
